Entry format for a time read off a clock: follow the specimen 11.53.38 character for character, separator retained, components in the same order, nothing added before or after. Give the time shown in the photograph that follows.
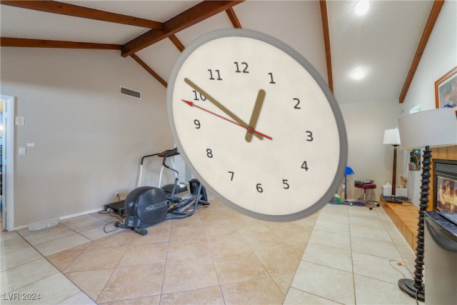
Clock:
12.50.48
